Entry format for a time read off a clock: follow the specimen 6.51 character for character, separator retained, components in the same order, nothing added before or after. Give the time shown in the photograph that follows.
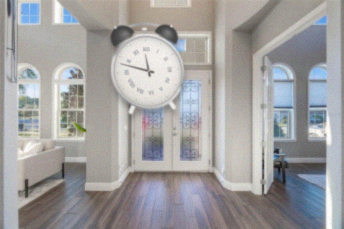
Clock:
11.48
